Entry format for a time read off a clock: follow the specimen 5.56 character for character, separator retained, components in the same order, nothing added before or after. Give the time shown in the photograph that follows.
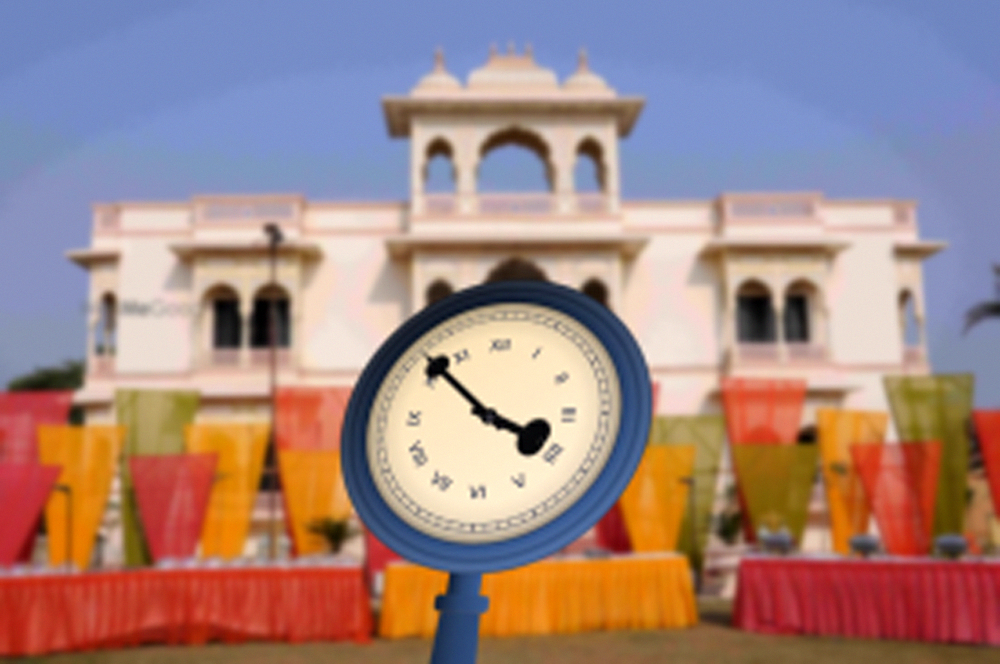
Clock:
3.52
